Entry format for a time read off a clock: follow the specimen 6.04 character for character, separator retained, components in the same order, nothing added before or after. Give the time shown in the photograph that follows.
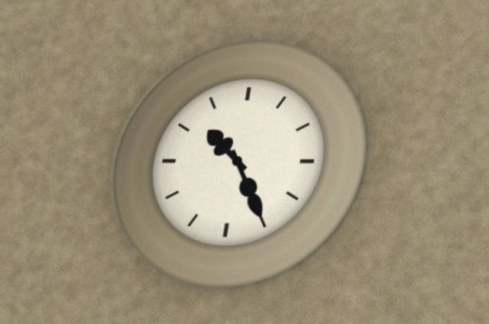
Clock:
10.25
